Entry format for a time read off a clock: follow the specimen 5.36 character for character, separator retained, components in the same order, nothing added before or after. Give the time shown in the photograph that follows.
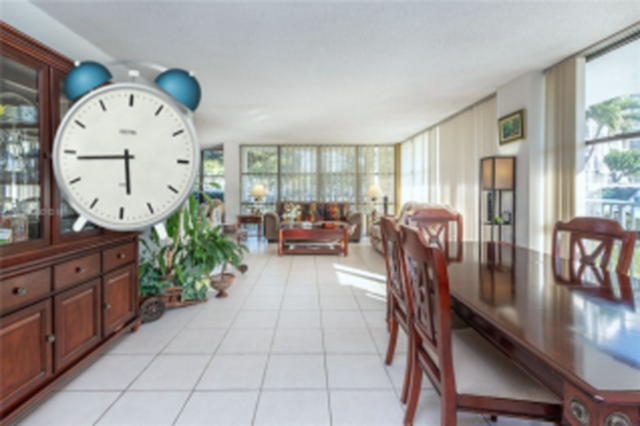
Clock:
5.44
